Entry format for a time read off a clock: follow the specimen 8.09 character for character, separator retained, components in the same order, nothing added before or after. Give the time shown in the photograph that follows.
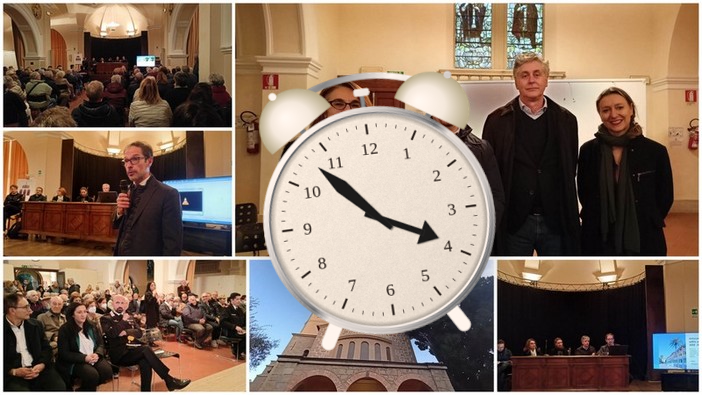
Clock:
3.53
